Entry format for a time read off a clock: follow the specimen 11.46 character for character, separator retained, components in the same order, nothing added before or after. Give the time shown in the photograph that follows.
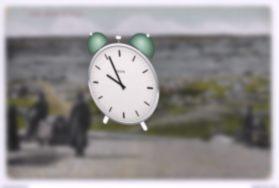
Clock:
9.56
